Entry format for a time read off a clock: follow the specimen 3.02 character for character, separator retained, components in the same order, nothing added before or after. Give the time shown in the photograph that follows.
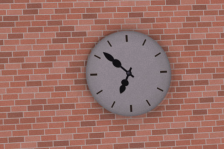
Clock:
6.52
